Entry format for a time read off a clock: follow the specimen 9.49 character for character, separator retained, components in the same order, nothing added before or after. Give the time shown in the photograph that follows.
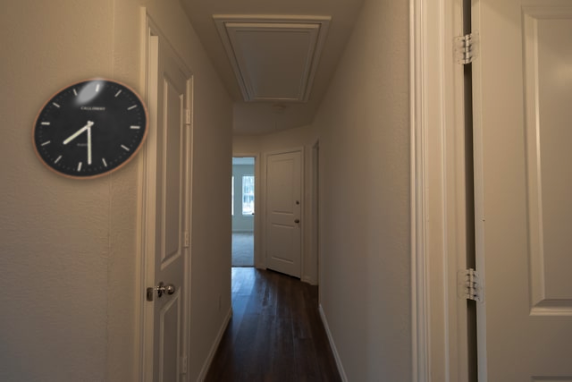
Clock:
7.28
